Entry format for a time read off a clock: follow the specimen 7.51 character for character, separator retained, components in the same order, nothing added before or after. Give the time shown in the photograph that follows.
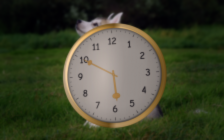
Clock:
5.50
